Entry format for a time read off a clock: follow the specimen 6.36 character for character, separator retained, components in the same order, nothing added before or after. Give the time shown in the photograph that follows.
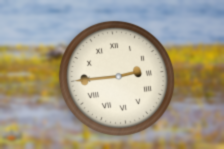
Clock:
2.45
